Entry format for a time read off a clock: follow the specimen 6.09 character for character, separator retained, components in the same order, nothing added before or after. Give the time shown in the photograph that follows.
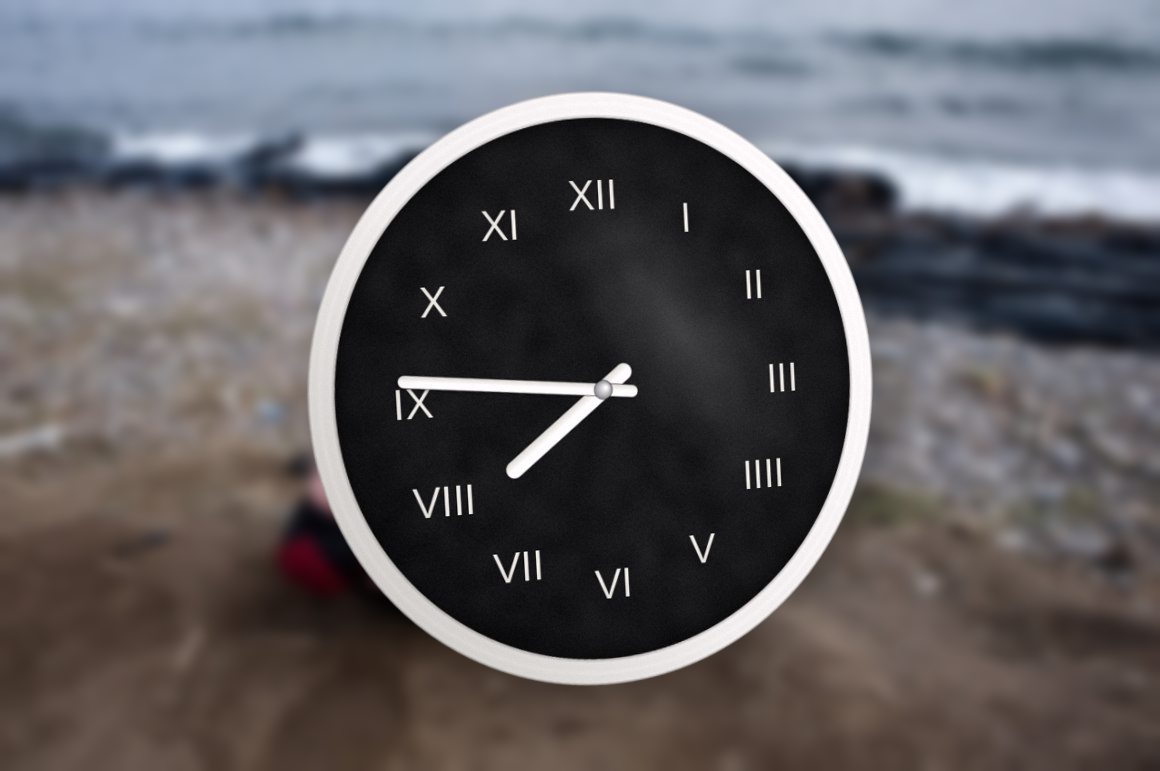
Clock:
7.46
